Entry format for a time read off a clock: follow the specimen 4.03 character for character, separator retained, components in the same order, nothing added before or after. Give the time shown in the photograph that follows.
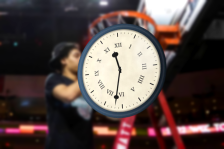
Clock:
11.32
